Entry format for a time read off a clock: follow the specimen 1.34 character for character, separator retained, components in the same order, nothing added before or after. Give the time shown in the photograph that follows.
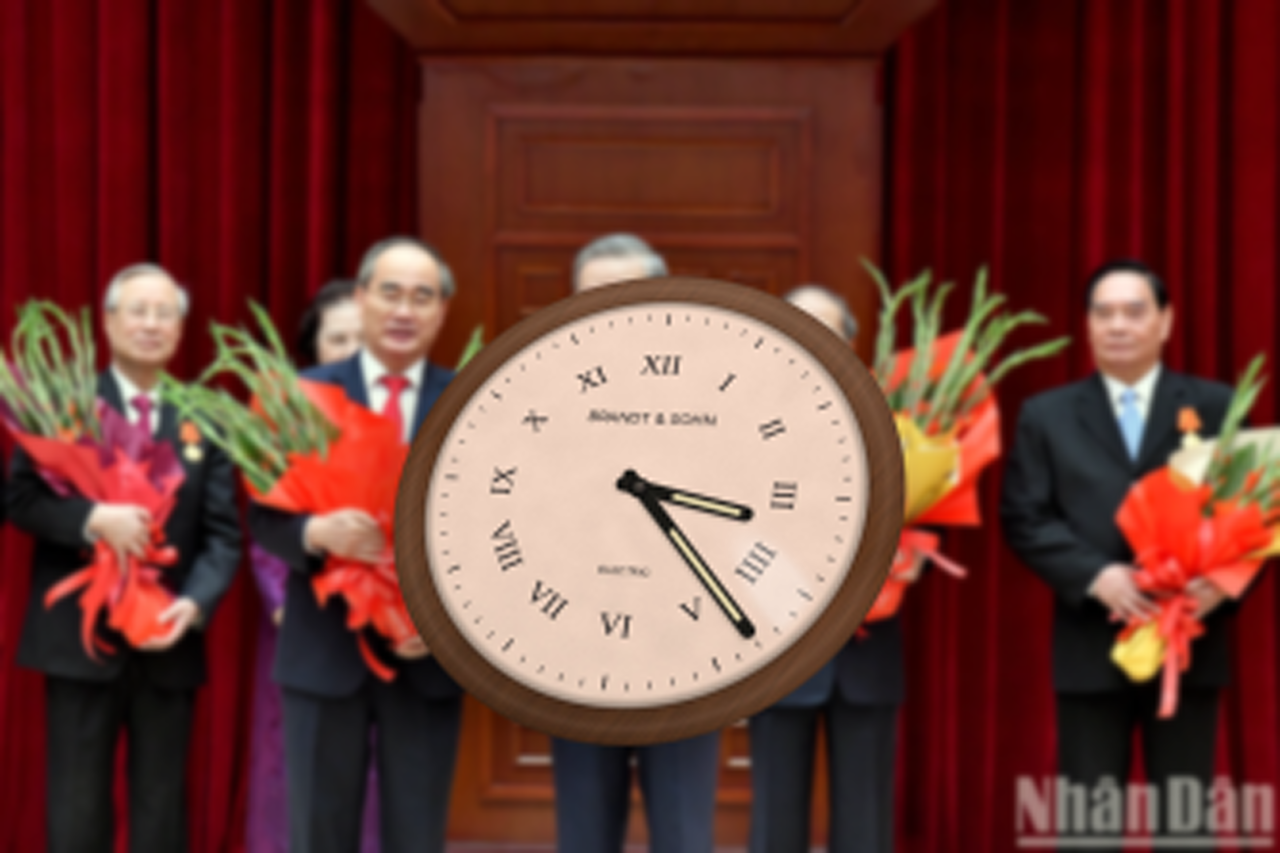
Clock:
3.23
